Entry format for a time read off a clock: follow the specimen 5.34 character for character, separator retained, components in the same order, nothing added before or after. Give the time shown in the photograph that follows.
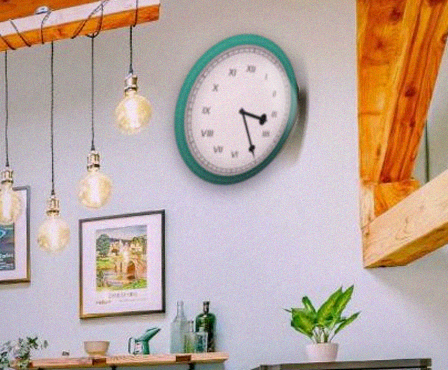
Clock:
3.25
